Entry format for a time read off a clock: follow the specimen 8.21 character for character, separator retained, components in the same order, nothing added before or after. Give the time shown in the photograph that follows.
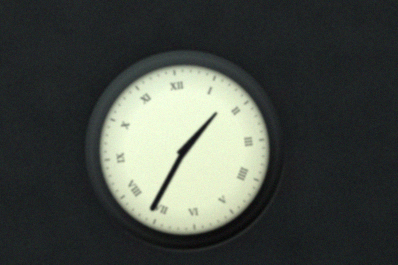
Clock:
1.36
